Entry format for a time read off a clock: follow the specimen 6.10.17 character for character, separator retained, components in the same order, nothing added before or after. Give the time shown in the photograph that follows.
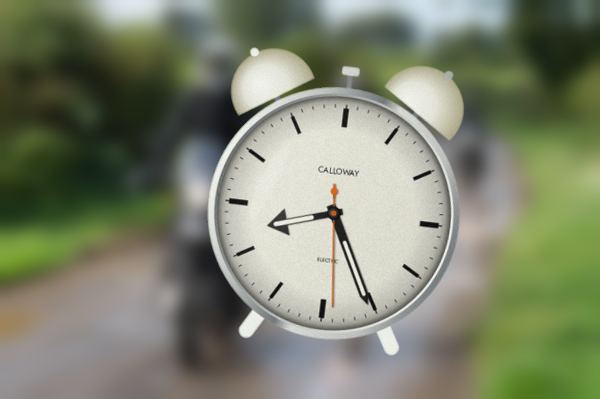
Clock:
8.25.29
